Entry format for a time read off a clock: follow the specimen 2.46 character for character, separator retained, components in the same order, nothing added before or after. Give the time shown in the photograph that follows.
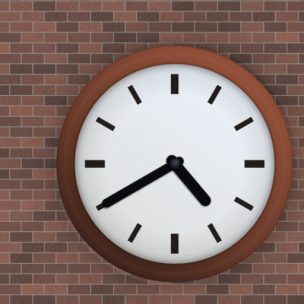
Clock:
4.40
